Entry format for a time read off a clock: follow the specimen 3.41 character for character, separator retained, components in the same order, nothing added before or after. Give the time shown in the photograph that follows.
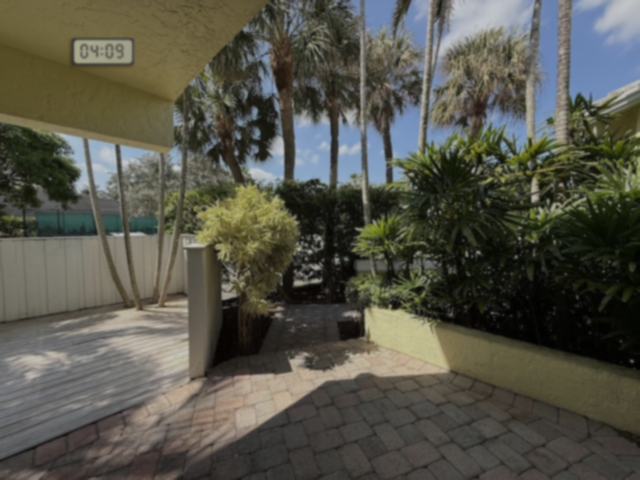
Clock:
4.09
